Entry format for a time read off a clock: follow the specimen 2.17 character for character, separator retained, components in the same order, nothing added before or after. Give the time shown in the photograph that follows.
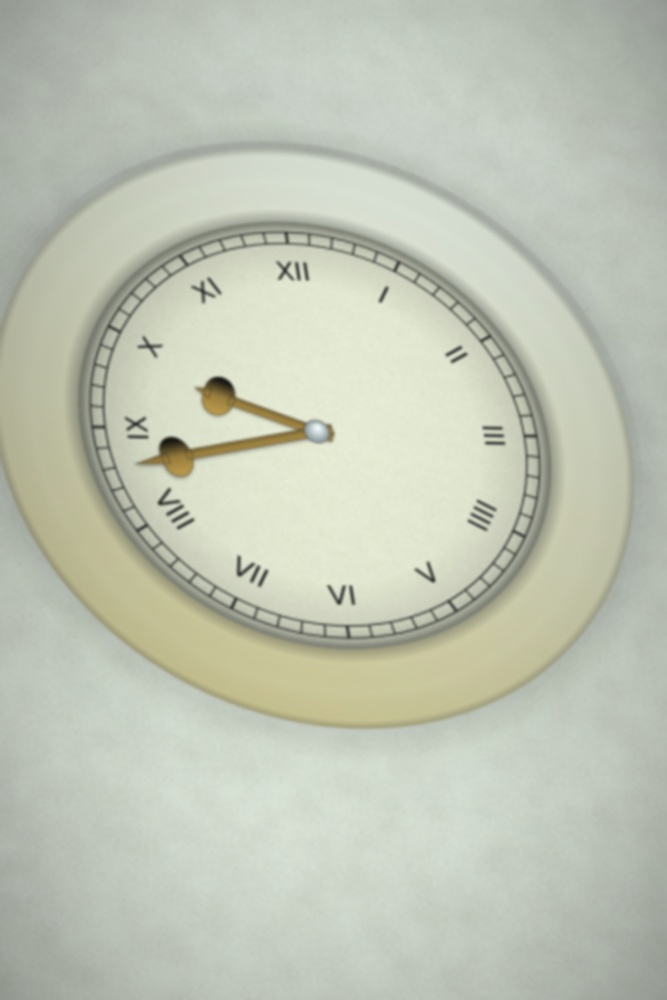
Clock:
9.43
